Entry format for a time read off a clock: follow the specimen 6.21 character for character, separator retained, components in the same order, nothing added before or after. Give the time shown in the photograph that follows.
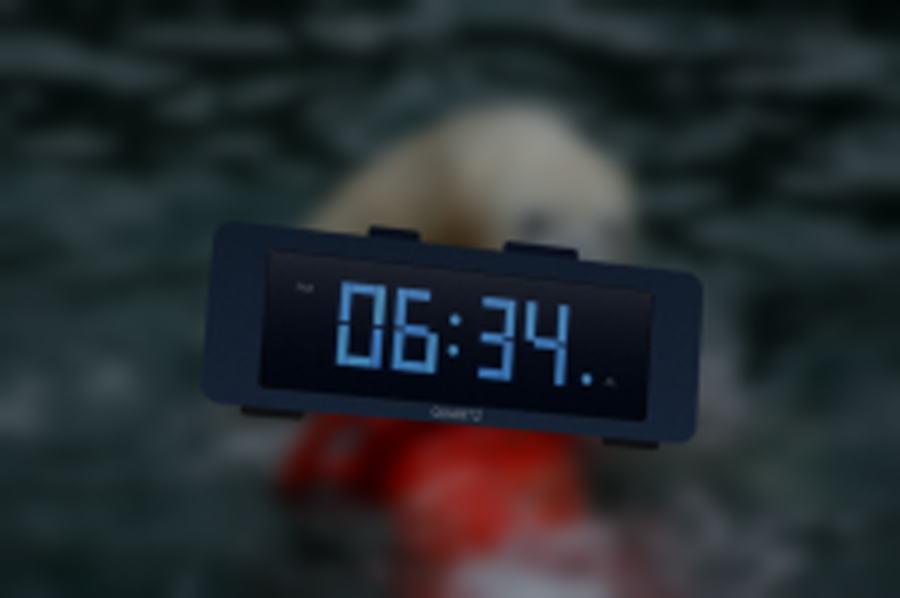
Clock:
6.34
